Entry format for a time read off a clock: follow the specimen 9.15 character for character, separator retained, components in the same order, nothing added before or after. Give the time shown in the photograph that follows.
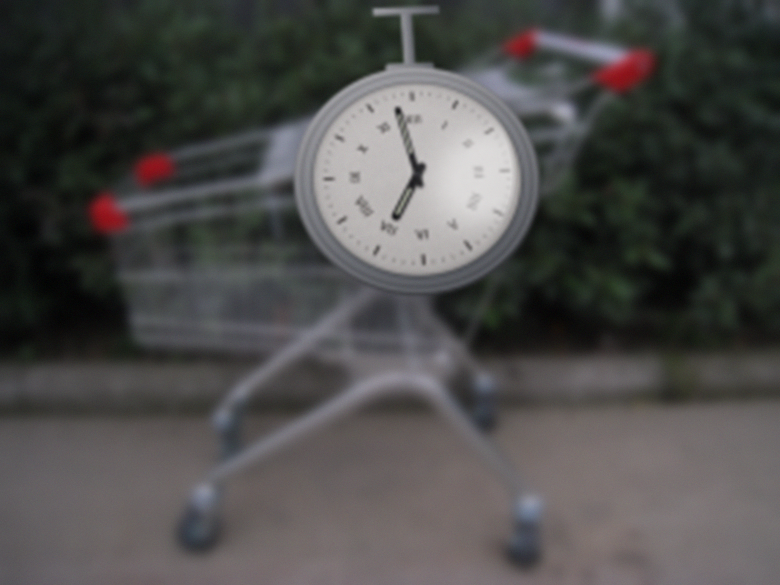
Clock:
6.58
